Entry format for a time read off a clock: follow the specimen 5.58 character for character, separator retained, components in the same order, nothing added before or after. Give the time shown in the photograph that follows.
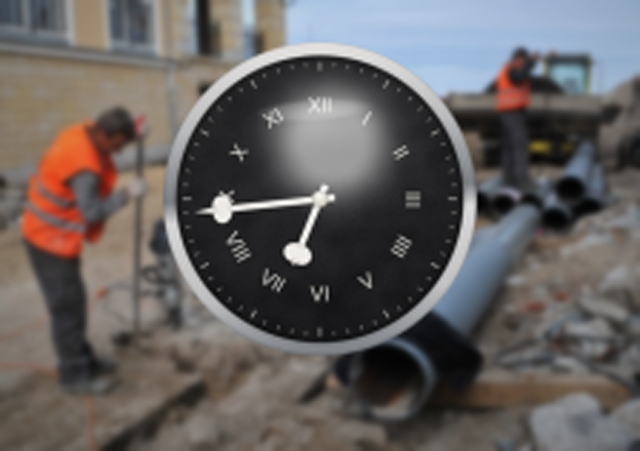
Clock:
6.44
